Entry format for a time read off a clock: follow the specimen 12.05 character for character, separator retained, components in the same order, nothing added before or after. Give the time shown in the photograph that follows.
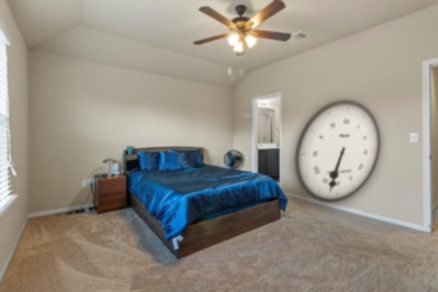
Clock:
6.32
